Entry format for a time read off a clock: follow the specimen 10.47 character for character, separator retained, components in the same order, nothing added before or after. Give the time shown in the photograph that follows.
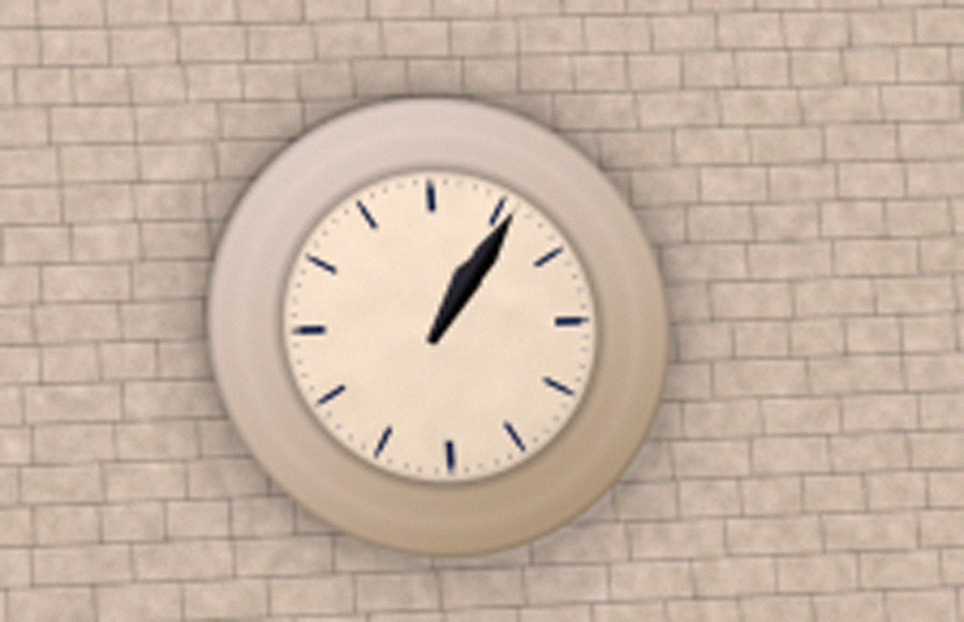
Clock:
1.06
